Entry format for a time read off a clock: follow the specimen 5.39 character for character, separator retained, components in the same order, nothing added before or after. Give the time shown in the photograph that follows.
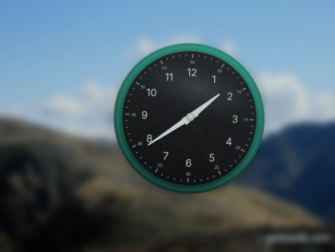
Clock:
1.39
